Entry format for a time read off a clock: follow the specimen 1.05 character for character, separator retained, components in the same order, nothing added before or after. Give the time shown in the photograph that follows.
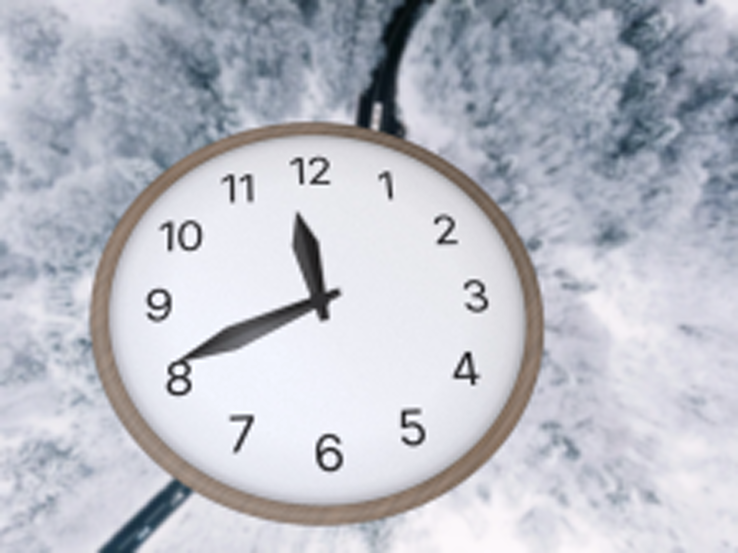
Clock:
11.41
